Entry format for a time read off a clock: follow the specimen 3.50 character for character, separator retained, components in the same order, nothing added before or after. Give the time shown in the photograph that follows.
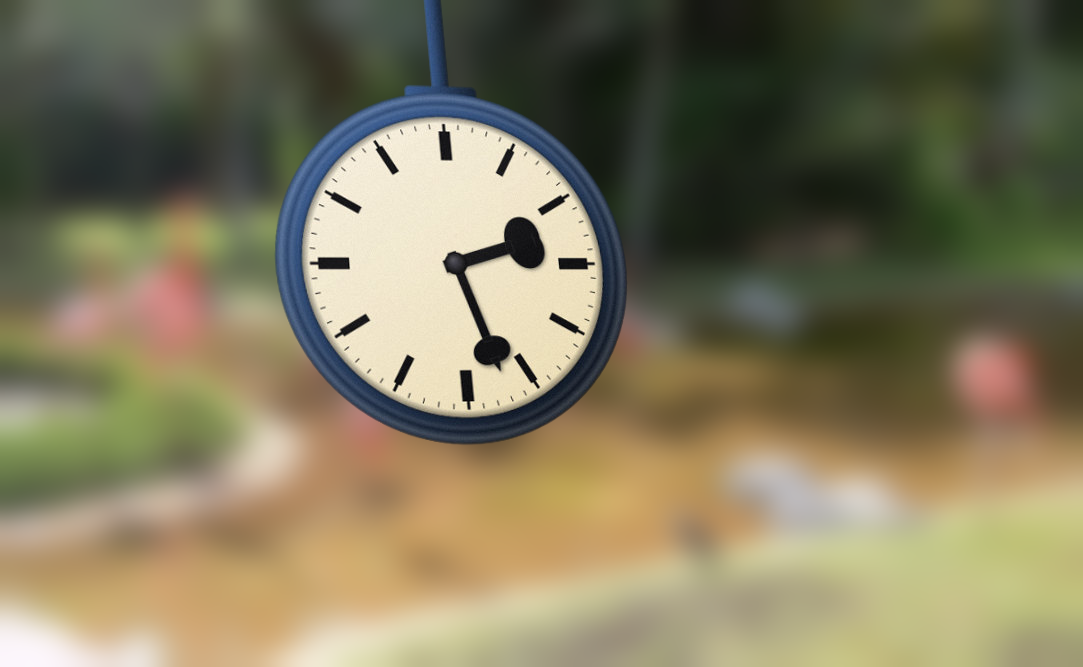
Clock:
2.27
